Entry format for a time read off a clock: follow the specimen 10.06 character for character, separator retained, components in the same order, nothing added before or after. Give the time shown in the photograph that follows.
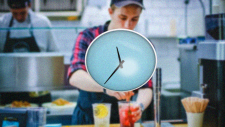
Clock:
11.36
